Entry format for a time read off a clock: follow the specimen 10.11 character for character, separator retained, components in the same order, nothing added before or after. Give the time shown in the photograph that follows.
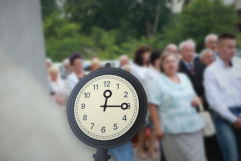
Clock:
12.15
